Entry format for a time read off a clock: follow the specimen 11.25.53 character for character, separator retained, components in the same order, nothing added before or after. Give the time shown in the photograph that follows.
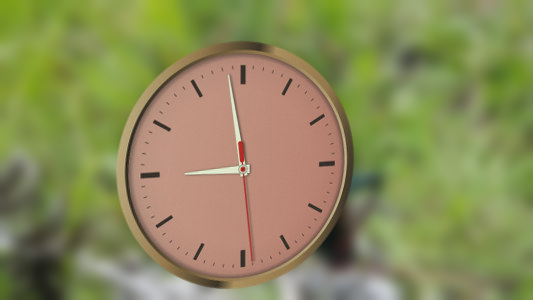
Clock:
8.58.29
